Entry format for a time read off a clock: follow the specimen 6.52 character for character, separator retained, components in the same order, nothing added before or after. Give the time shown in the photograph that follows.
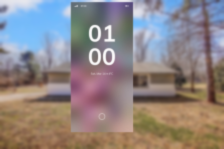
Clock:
1.00
